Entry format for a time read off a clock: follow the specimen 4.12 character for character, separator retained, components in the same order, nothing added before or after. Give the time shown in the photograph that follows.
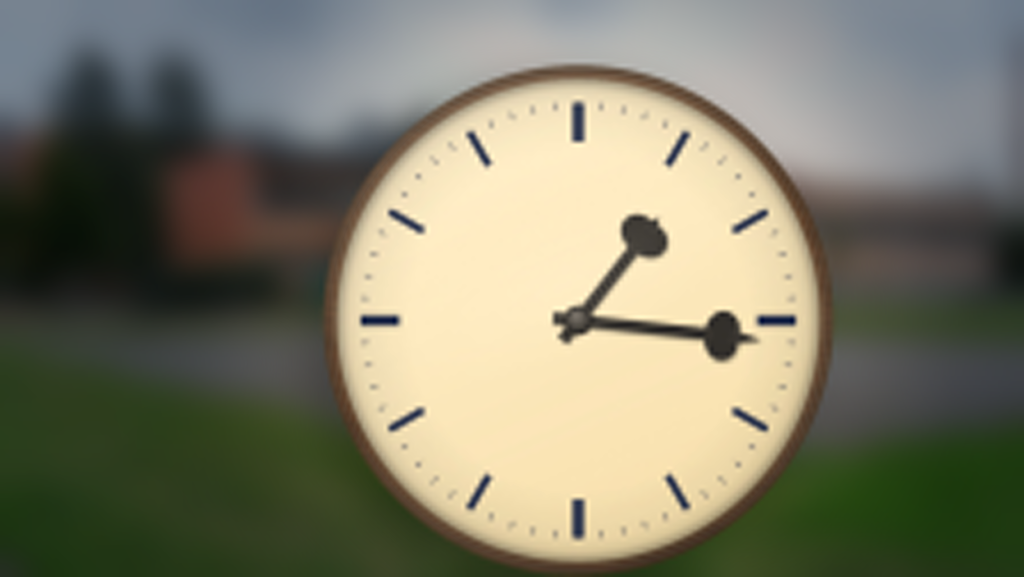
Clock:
1.16
